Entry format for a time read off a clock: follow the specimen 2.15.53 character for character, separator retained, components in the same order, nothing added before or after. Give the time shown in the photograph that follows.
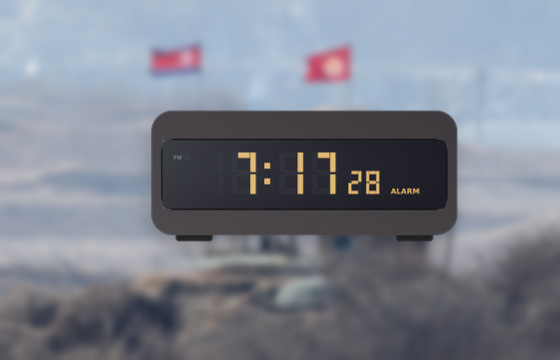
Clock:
7.17.28
